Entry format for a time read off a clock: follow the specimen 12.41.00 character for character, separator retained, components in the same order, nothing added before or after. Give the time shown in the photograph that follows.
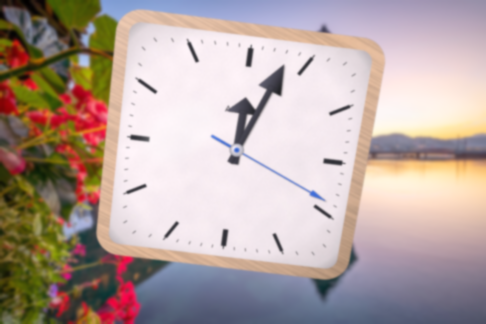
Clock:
12.03.19
